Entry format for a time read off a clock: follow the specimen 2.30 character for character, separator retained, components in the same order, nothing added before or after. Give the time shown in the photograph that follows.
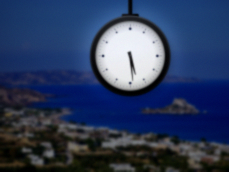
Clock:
5.29
